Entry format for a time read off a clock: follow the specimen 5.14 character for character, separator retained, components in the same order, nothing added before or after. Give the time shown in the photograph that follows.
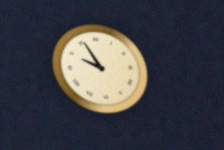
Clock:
9.56
